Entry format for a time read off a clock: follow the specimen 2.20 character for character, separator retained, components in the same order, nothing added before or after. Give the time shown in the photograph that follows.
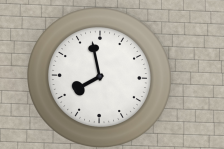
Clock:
7.58
